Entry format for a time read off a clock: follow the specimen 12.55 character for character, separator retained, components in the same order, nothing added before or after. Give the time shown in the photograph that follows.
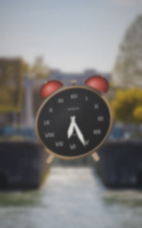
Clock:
6.26
